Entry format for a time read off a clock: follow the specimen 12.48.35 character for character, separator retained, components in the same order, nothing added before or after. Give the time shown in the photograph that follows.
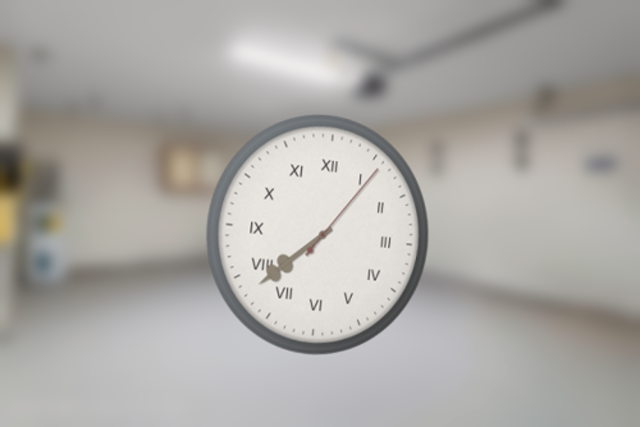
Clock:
7.38.06
